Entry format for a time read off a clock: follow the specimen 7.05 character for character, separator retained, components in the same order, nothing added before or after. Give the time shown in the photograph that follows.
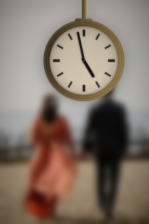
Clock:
4.58
